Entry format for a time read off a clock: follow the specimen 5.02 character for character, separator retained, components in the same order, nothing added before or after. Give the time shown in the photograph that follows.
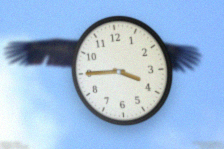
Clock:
3.45
